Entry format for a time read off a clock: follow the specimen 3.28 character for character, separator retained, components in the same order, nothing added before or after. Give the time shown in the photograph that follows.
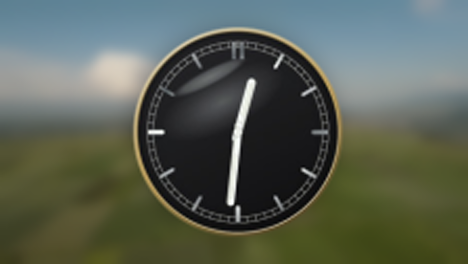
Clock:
12.31
